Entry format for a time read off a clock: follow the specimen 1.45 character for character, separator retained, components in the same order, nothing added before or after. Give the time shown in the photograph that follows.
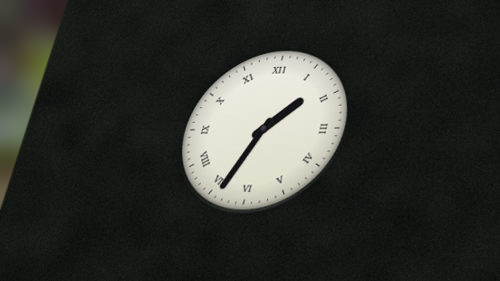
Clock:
1.34
